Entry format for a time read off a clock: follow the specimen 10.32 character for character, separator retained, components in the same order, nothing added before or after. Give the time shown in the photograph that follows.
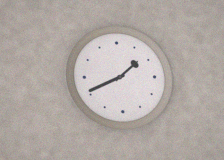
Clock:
1.41
